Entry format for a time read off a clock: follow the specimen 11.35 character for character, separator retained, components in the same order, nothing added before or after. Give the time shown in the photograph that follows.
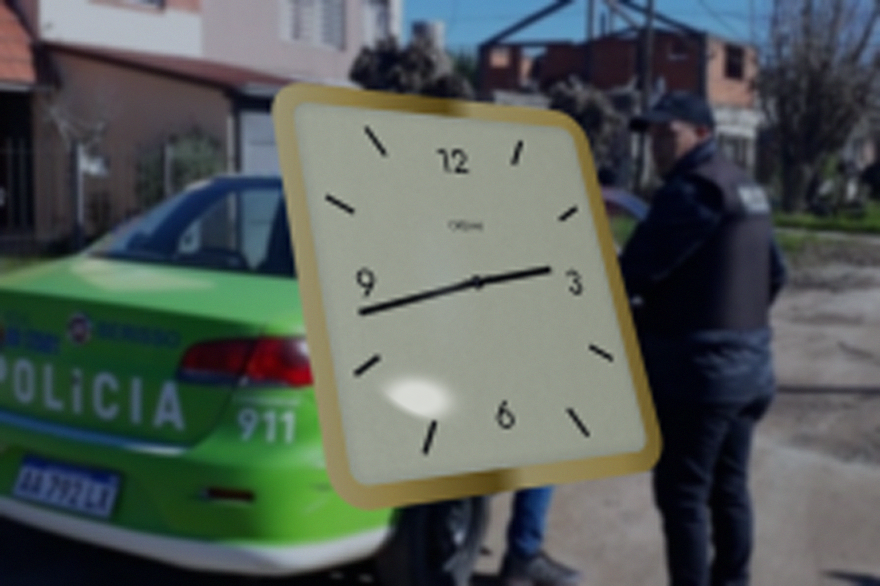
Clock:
2.43
